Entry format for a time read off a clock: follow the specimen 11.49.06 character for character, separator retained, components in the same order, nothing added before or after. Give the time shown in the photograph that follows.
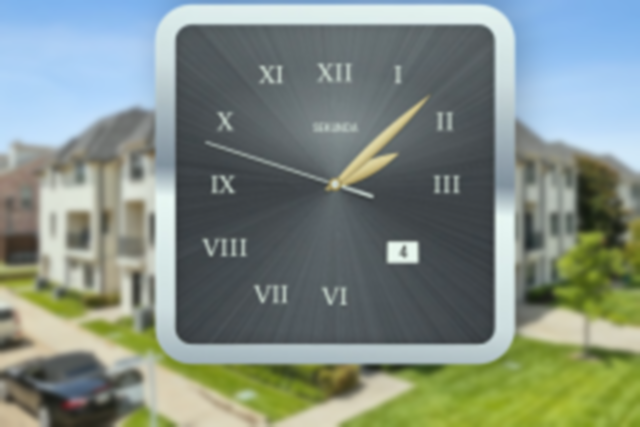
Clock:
2.07.48
